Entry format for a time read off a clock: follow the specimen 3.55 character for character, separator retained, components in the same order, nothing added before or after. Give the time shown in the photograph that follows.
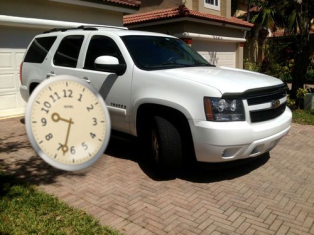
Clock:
9.33
